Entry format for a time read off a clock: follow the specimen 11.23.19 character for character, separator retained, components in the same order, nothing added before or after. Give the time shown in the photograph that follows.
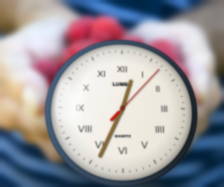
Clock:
12.34.07
